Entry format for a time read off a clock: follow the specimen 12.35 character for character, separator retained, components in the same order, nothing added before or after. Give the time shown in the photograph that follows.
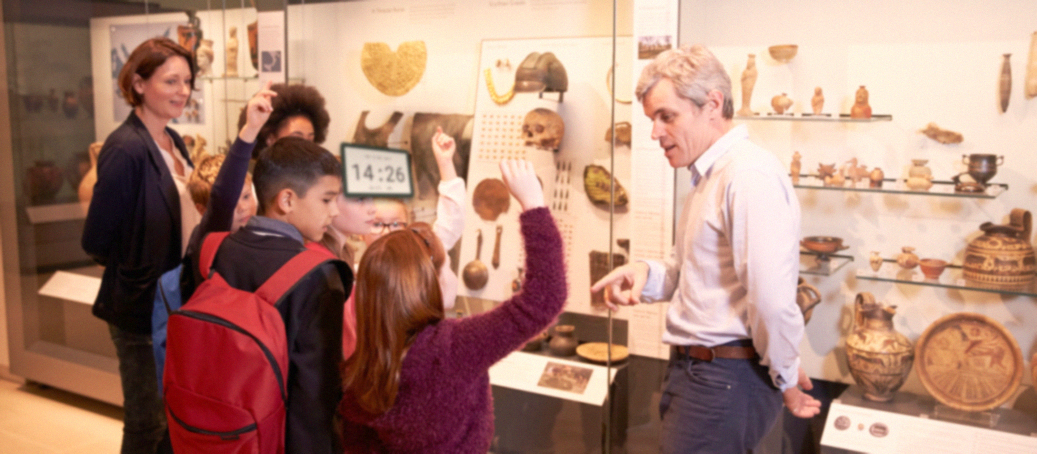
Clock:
14.26
